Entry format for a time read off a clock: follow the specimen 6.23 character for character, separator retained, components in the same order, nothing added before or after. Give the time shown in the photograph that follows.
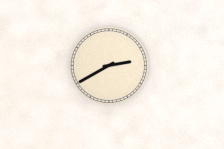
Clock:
2.40
